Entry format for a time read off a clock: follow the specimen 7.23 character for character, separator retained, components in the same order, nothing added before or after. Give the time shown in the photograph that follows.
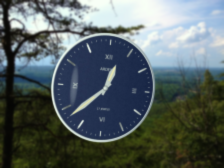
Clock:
12.38
